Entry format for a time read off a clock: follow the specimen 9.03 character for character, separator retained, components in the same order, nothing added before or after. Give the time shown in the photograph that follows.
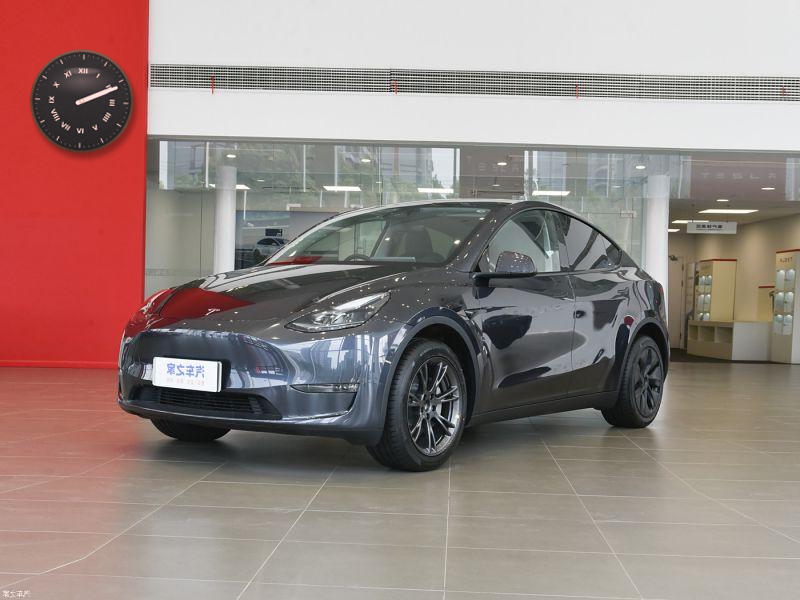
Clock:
2.11
